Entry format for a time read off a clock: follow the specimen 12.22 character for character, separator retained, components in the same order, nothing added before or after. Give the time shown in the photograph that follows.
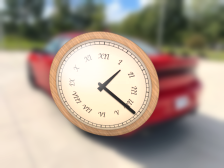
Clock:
1.21
